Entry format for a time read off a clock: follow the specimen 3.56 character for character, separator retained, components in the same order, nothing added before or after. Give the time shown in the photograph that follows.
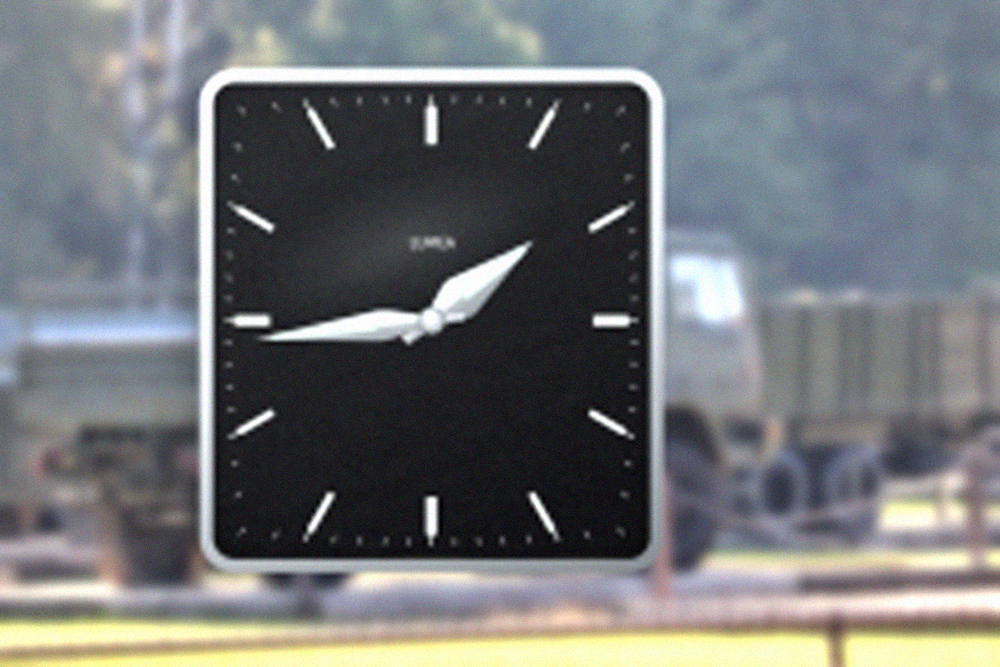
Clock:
1.44
